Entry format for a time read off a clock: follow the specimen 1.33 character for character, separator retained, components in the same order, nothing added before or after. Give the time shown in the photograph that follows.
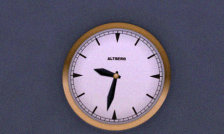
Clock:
9.32
